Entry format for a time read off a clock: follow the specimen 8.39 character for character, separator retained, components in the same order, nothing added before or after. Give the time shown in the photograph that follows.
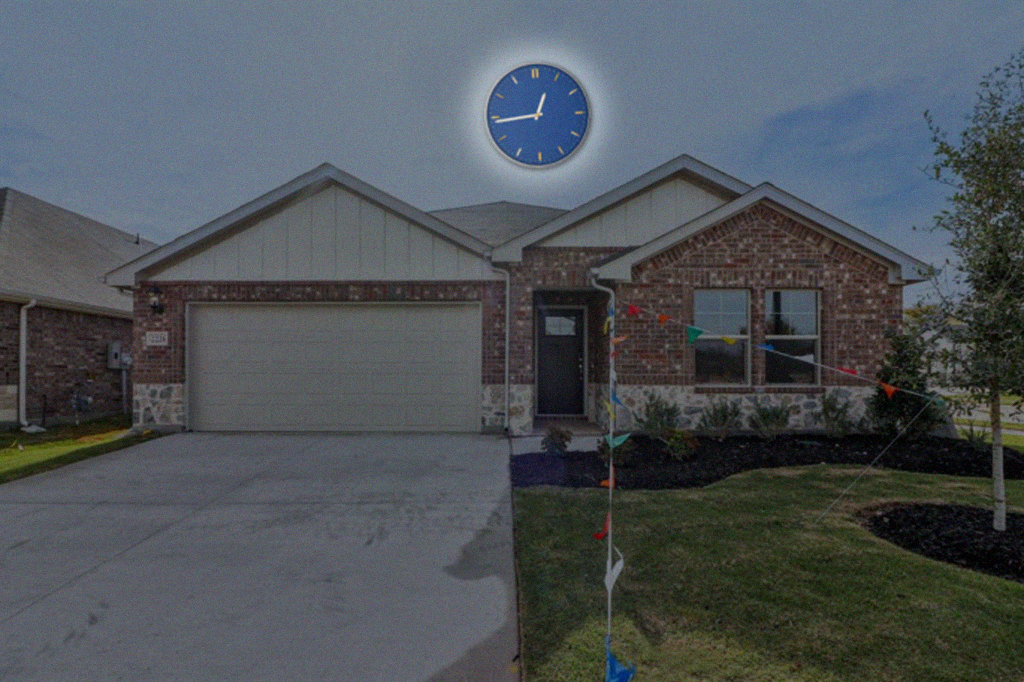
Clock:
12.44
